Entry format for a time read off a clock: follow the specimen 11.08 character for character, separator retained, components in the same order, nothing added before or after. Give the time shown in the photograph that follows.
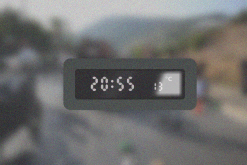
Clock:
20.55
